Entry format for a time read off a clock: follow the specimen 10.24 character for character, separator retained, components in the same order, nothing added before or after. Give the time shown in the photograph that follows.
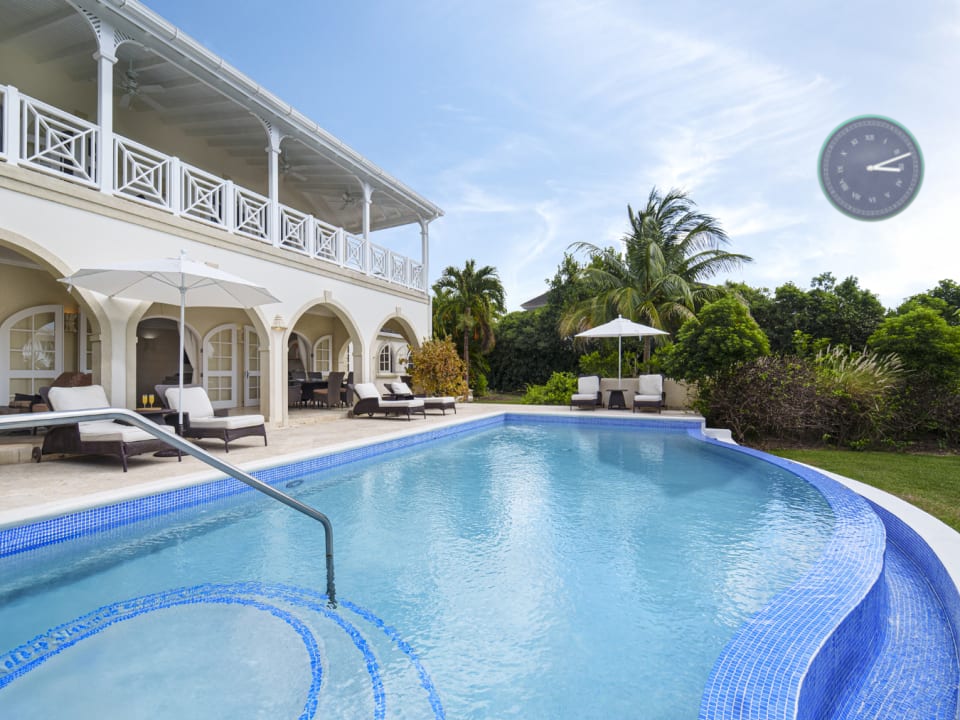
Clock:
3.12
